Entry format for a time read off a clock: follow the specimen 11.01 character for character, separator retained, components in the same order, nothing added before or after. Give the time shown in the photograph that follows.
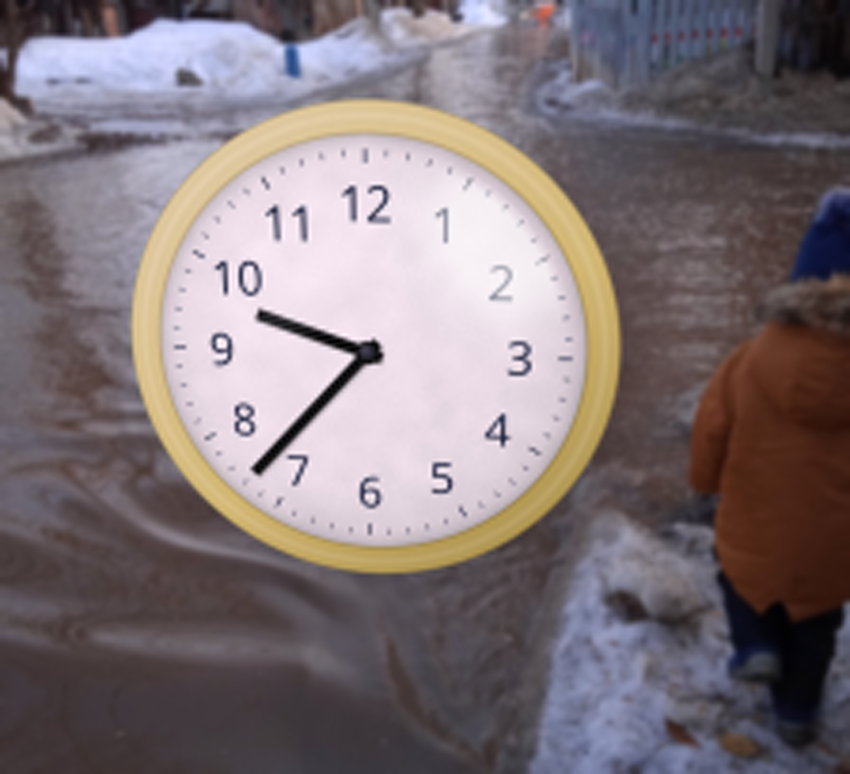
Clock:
9.37
